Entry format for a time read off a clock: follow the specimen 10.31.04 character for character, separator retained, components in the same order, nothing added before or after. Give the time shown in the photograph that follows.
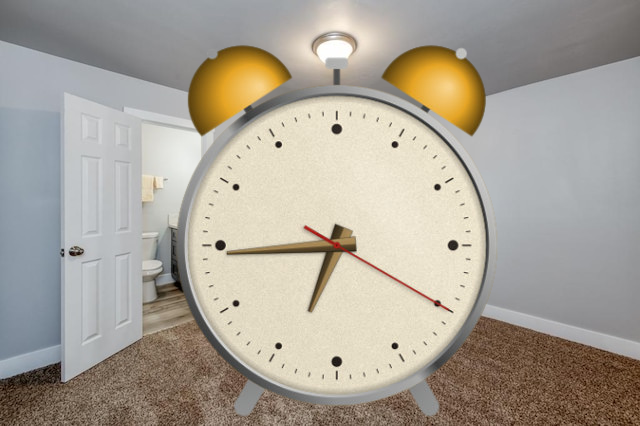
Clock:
6.44.20
